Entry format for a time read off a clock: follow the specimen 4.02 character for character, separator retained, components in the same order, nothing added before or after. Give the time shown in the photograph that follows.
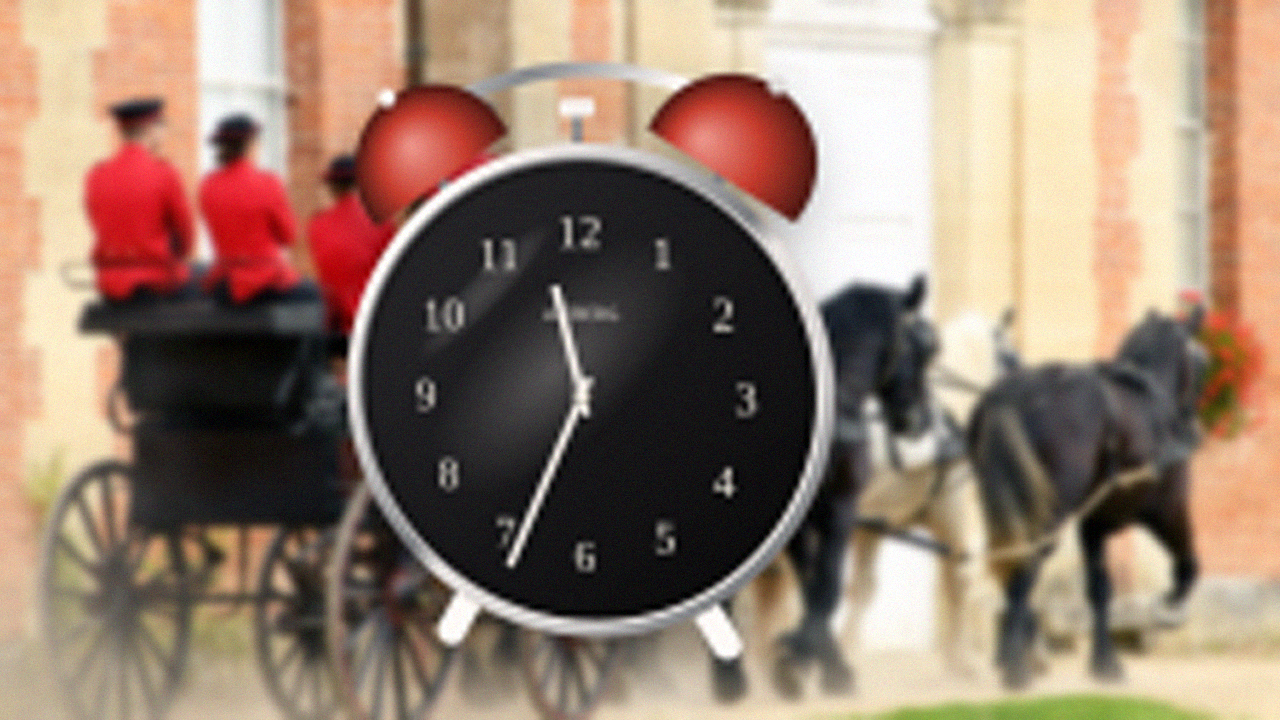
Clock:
11.34
